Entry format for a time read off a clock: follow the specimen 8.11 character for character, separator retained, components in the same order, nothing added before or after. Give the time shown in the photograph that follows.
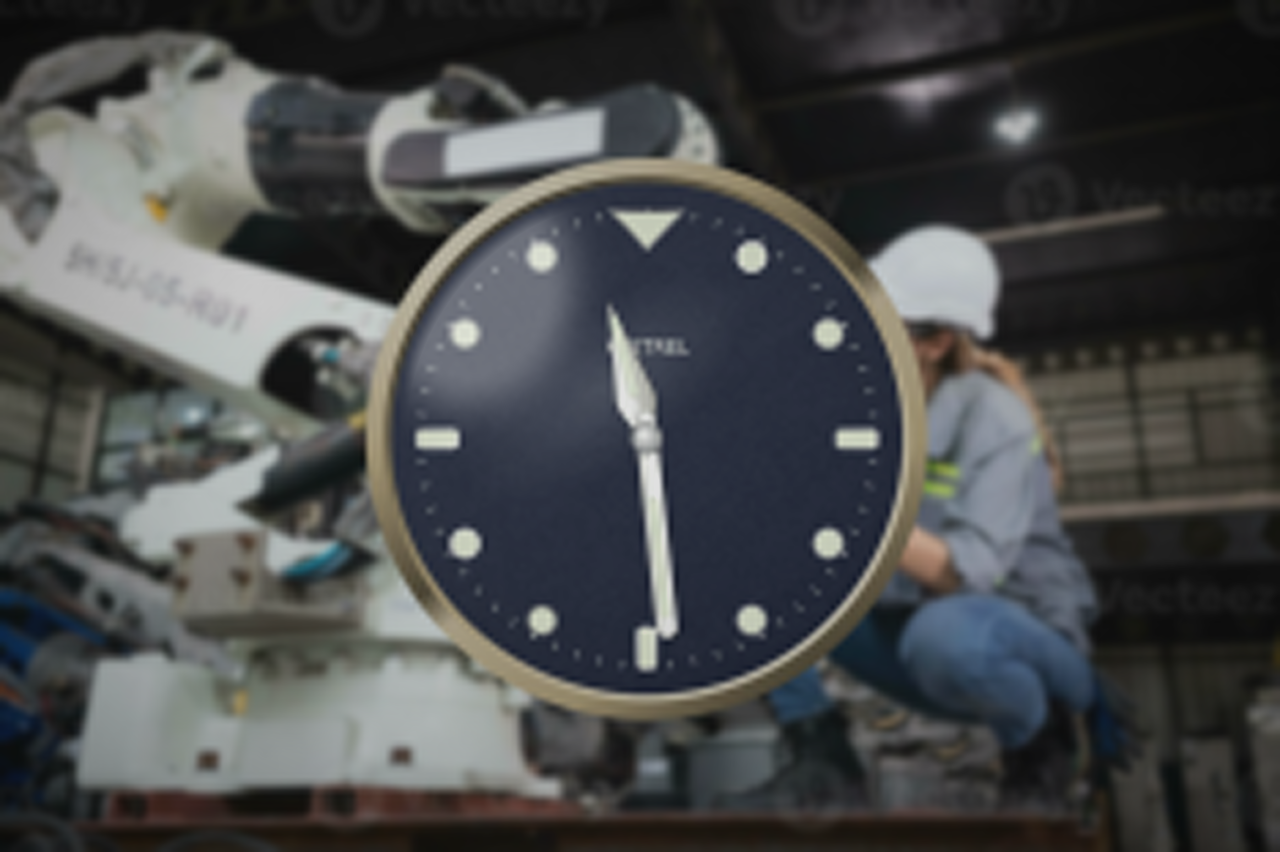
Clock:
11.29
